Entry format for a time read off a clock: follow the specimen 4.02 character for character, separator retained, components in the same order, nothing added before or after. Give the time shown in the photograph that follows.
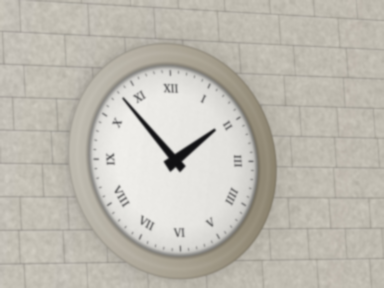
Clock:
1.53
